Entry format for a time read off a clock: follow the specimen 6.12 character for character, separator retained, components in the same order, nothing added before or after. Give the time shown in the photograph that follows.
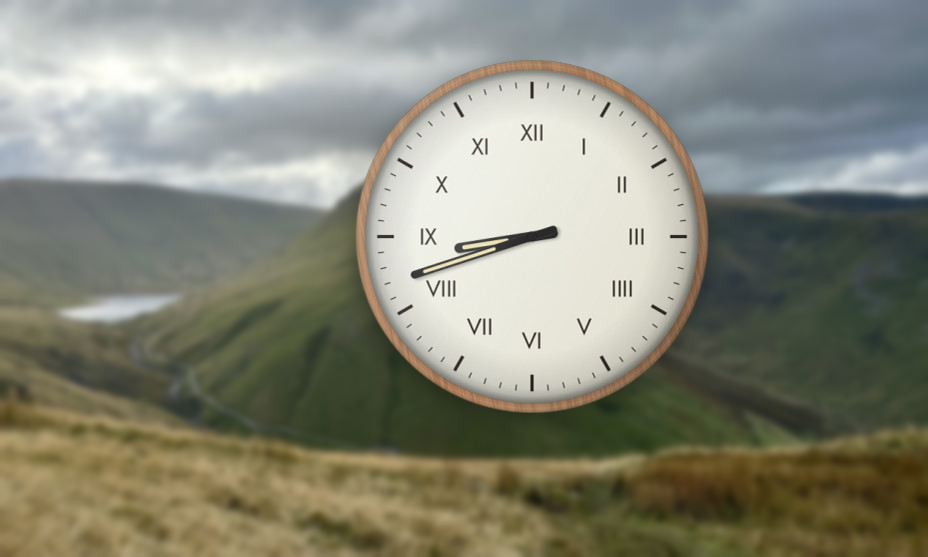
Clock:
8.42
